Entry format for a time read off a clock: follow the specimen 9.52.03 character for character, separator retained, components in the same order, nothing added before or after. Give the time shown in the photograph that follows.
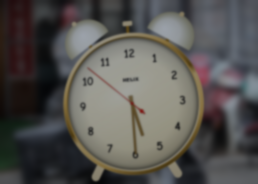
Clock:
5.29.52
